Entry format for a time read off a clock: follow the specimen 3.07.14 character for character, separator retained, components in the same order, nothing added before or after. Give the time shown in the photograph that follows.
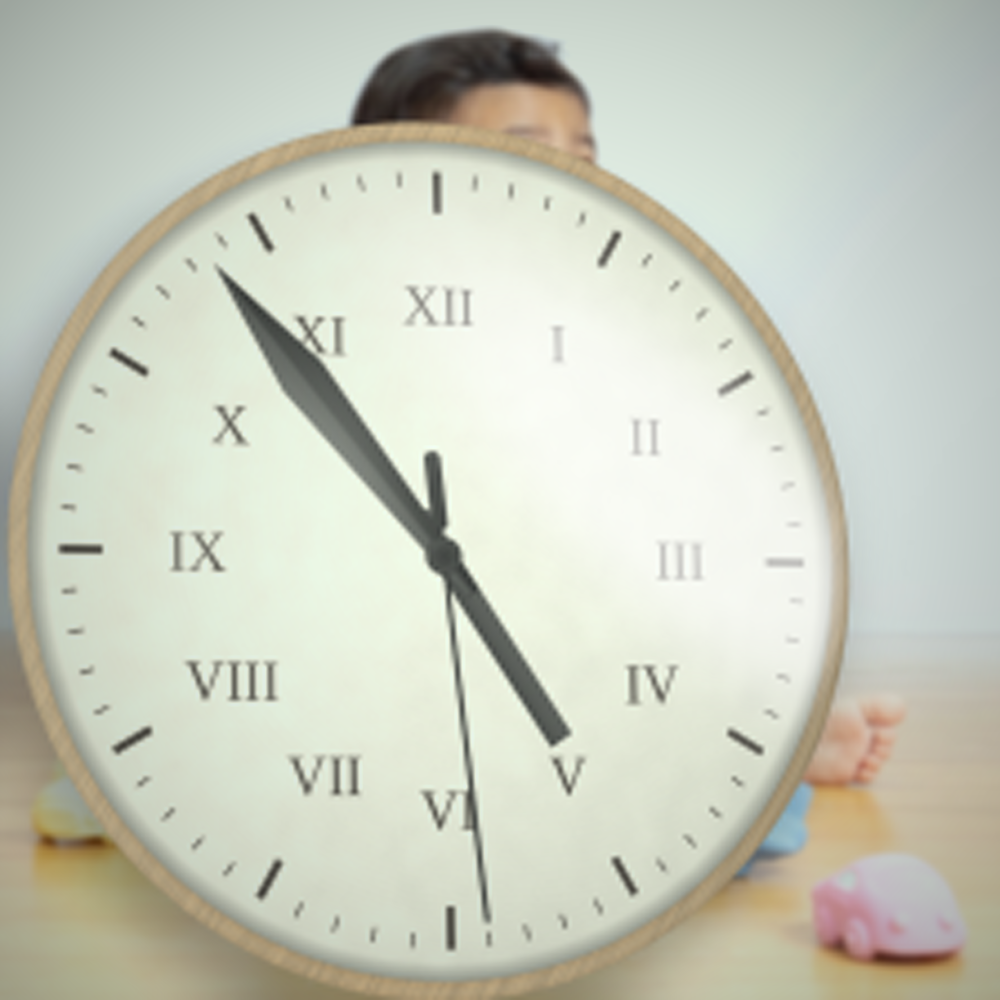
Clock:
4.53.29
